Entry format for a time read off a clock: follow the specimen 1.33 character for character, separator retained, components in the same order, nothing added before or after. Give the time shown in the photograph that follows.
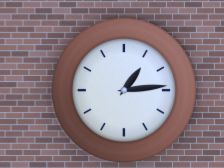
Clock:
1.14
